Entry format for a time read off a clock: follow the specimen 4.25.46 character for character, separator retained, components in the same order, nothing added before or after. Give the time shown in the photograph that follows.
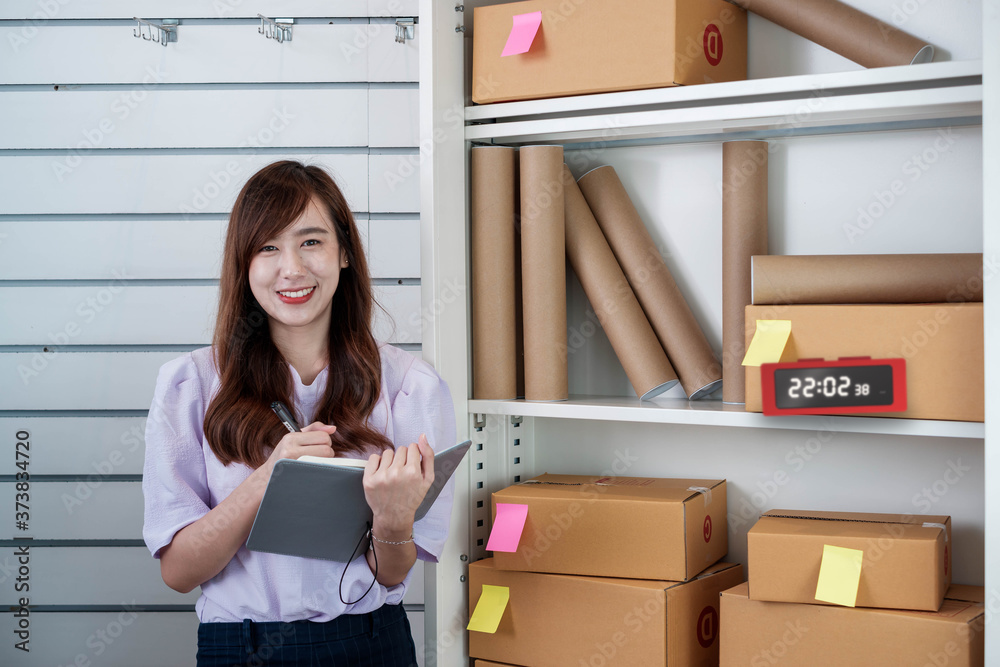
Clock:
22.02.38
